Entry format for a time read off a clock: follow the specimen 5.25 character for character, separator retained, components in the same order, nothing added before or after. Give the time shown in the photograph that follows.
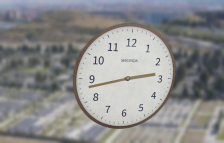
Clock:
2.43
